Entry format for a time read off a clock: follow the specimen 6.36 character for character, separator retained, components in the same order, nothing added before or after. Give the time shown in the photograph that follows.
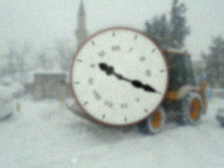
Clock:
10.20
